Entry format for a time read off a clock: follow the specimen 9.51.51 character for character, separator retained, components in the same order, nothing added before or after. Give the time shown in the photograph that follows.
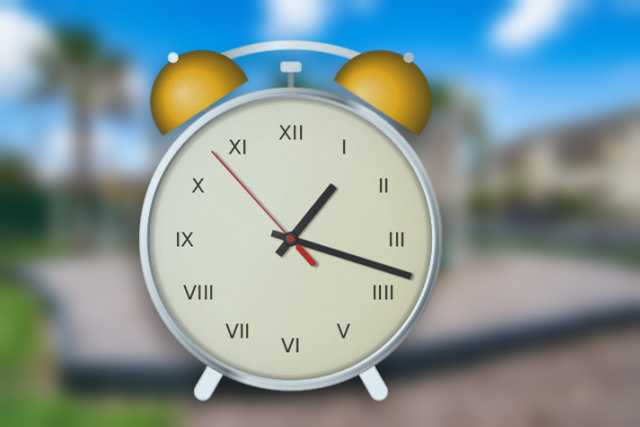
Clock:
1.17.53
